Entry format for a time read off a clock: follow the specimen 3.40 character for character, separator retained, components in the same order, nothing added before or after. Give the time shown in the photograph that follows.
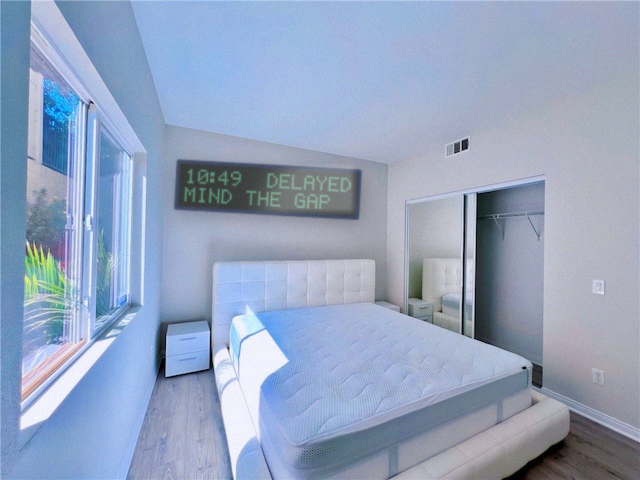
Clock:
10.49
